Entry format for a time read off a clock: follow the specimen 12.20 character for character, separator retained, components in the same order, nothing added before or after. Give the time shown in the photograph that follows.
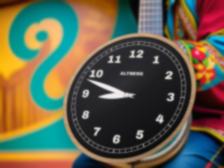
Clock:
8.48
